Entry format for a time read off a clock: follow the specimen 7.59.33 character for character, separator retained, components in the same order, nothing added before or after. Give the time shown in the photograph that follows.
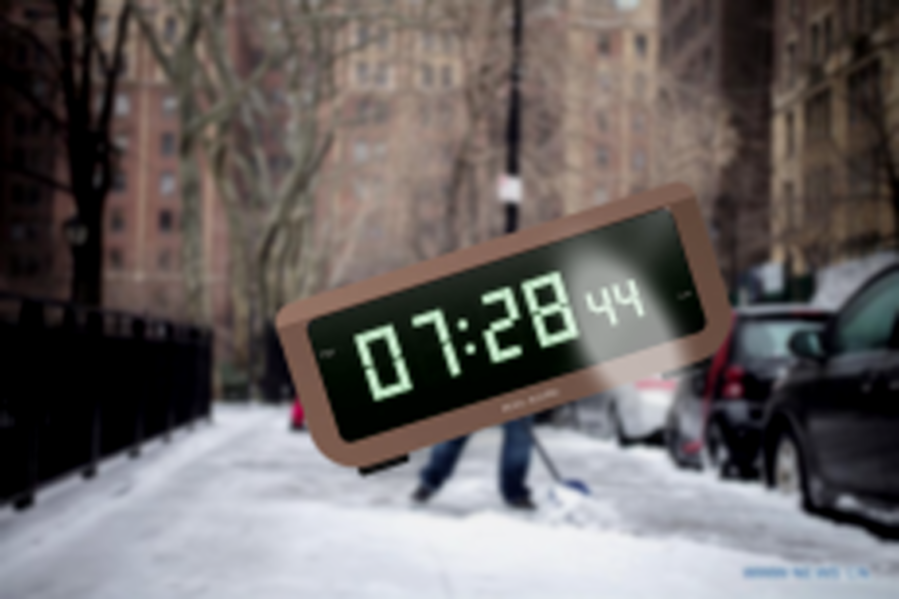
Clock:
7.28.44
